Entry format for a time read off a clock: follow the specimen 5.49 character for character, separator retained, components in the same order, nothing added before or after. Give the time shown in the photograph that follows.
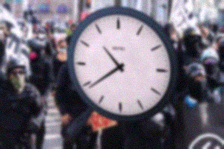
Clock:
10.39
